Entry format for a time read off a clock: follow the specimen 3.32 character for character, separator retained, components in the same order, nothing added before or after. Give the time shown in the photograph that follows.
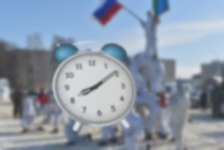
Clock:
8.09
